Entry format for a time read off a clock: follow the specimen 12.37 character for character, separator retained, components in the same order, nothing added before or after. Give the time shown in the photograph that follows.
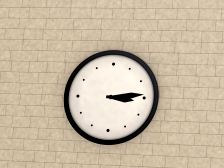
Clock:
3.14
